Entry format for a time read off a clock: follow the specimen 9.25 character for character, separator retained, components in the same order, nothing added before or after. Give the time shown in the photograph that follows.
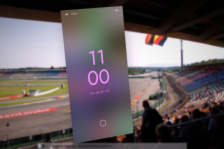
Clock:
11.00
